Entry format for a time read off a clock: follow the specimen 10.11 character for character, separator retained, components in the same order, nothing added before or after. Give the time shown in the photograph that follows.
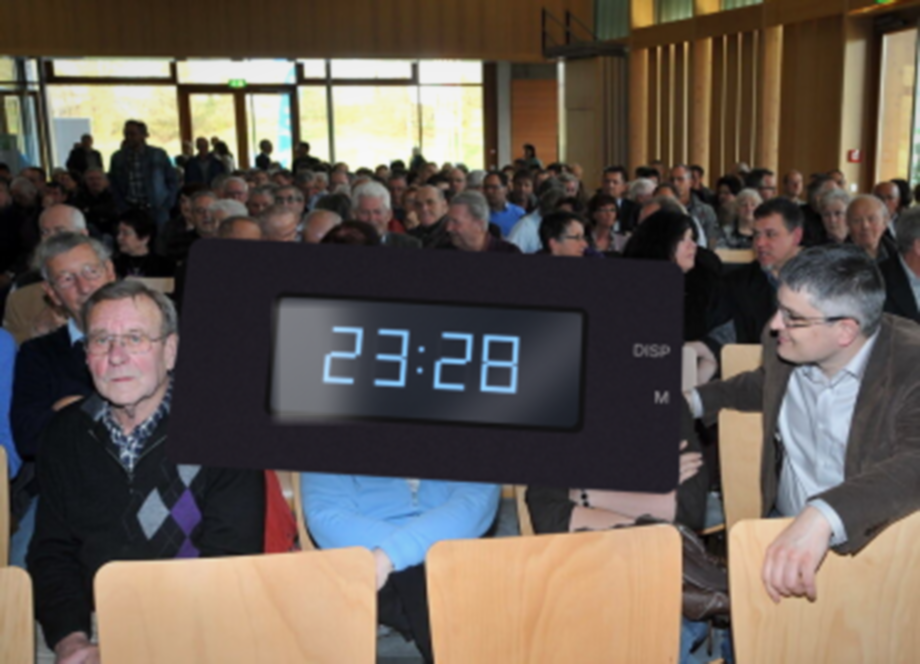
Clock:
23.28
